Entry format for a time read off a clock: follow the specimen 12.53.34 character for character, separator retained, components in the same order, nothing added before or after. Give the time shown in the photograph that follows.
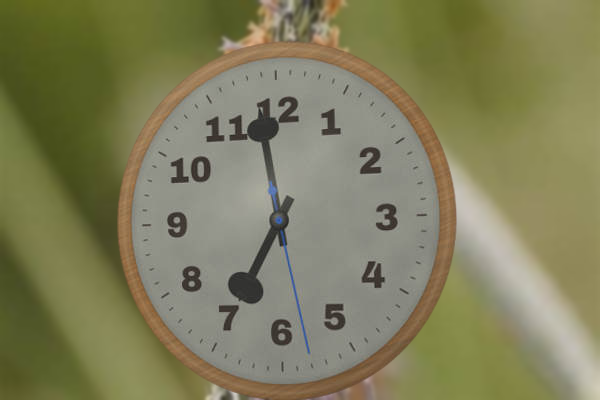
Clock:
6.58.28
